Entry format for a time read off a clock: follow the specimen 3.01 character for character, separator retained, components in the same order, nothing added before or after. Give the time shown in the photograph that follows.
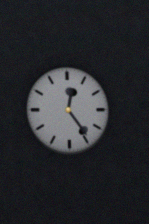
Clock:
12.24
